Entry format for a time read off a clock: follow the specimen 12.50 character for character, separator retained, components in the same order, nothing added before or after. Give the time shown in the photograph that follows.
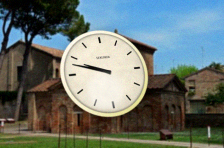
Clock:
9.48
